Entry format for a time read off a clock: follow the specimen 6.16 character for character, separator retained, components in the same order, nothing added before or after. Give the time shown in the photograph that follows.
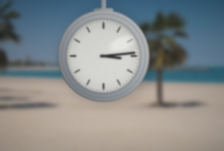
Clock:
3.14
